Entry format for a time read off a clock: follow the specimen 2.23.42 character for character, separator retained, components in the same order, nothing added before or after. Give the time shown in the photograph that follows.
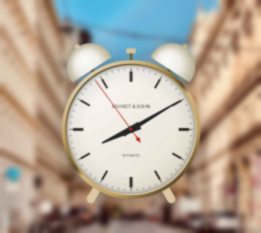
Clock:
8.09.54
